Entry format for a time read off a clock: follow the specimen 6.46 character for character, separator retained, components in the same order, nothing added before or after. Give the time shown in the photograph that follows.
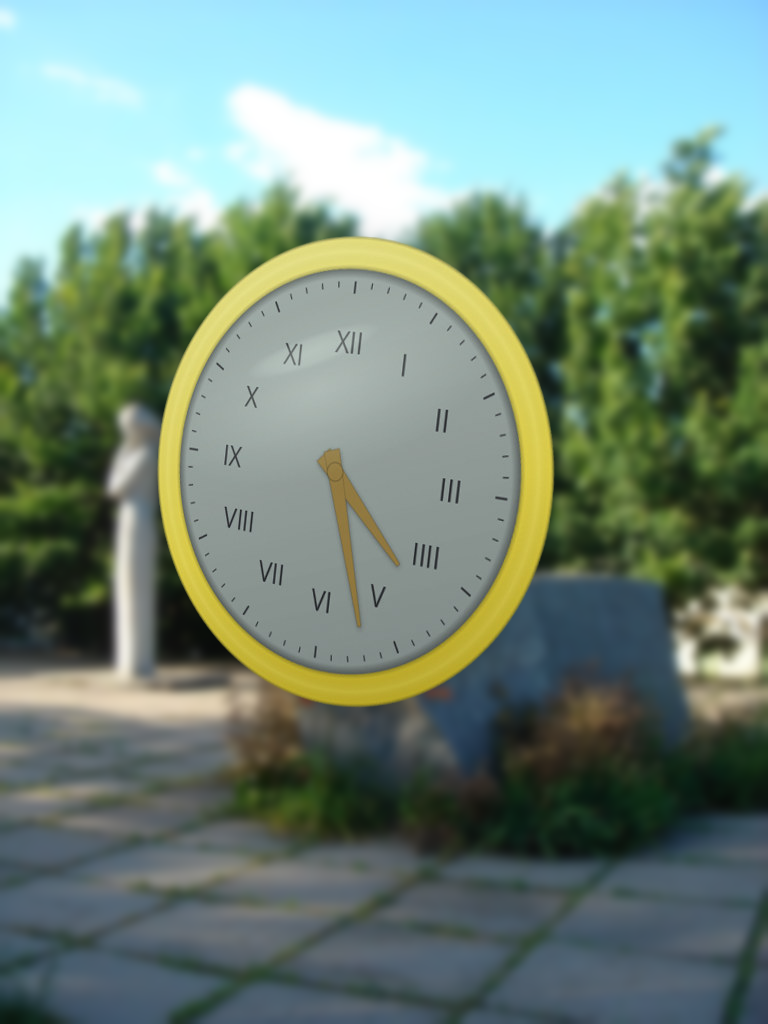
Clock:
4.27
